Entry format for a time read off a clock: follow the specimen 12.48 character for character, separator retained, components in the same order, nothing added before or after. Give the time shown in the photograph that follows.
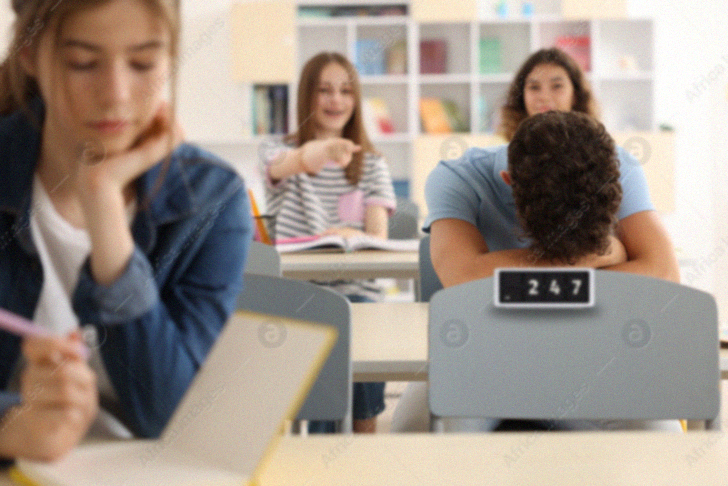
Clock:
2.47
